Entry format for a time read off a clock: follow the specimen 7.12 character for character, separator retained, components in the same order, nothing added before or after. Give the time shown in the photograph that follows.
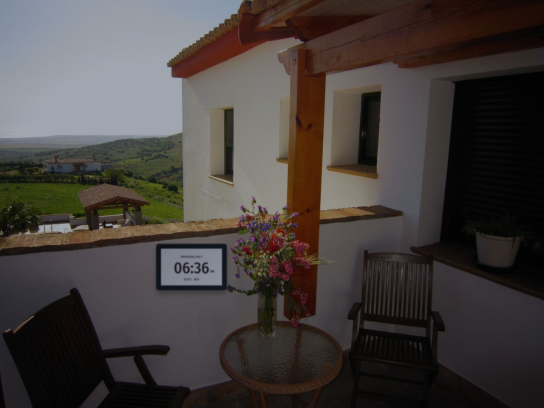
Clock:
6.36
